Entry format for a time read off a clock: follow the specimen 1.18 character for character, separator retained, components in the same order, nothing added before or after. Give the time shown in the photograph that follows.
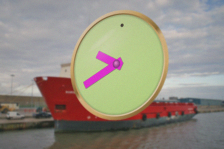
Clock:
9.39
